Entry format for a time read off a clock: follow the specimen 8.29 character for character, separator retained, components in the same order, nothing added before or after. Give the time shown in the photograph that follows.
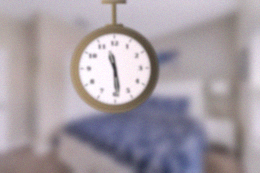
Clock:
11.29
